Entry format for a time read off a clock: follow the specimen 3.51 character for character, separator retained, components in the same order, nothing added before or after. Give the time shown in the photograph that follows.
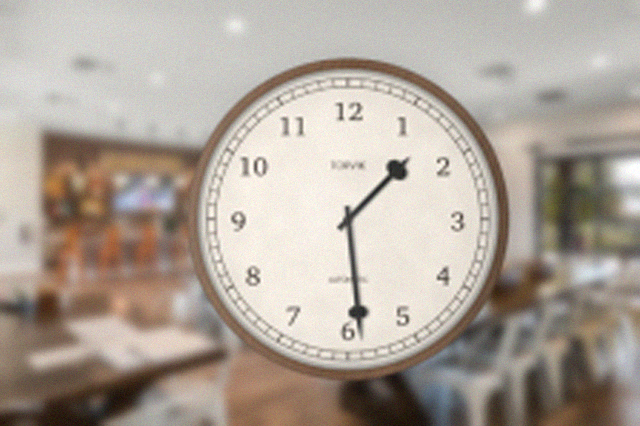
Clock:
1.29
